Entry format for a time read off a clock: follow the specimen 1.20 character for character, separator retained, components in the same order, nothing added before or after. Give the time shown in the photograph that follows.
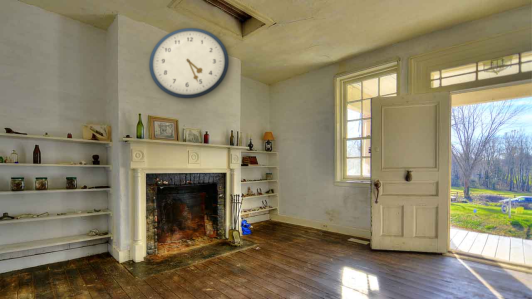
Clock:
4.26
